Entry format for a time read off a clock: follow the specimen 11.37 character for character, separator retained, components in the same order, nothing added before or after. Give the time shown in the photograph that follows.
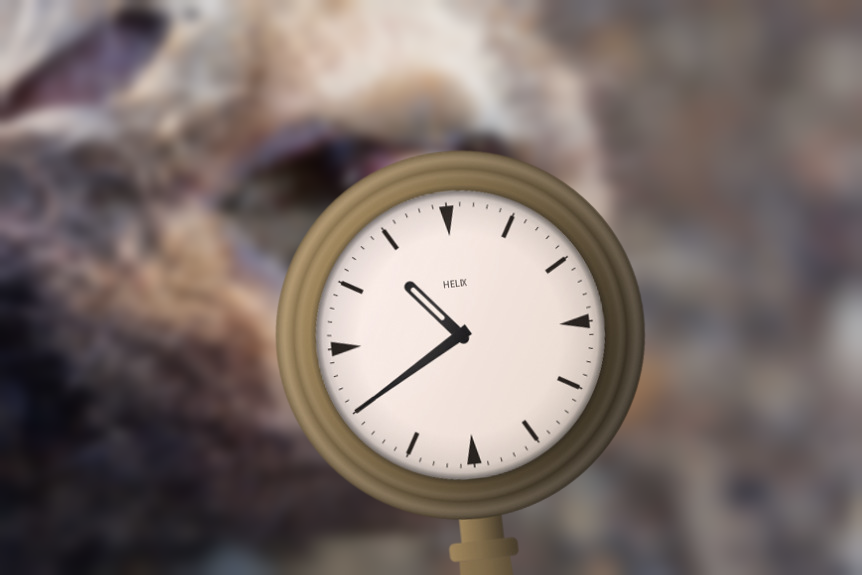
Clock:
10.40
